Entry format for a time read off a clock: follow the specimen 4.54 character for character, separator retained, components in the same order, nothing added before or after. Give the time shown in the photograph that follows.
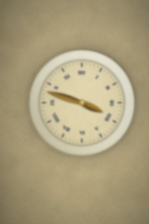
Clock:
3.48
